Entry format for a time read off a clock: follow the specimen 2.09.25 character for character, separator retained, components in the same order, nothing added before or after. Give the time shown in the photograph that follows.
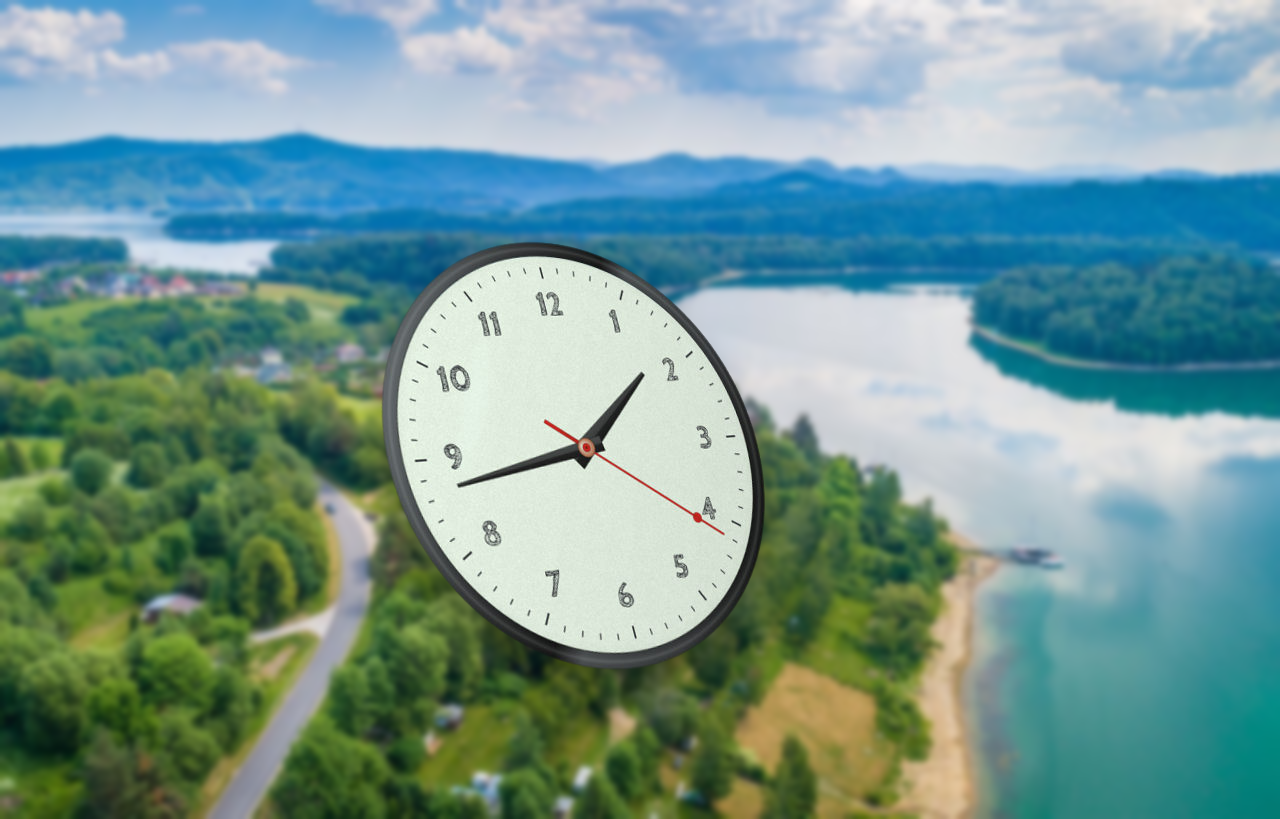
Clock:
1.43.21
